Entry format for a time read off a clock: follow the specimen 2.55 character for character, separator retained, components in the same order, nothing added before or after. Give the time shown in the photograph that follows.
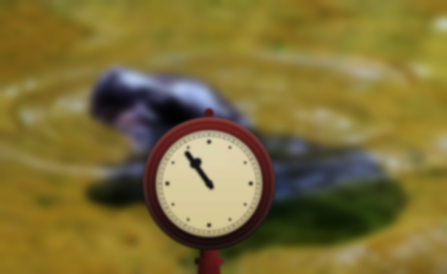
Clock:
10.54
